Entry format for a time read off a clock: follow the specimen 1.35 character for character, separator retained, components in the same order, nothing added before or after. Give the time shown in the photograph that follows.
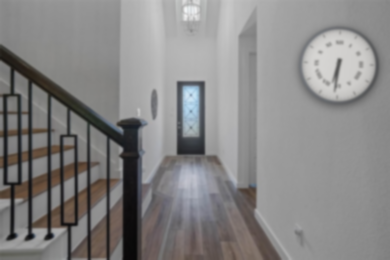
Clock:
6.31
